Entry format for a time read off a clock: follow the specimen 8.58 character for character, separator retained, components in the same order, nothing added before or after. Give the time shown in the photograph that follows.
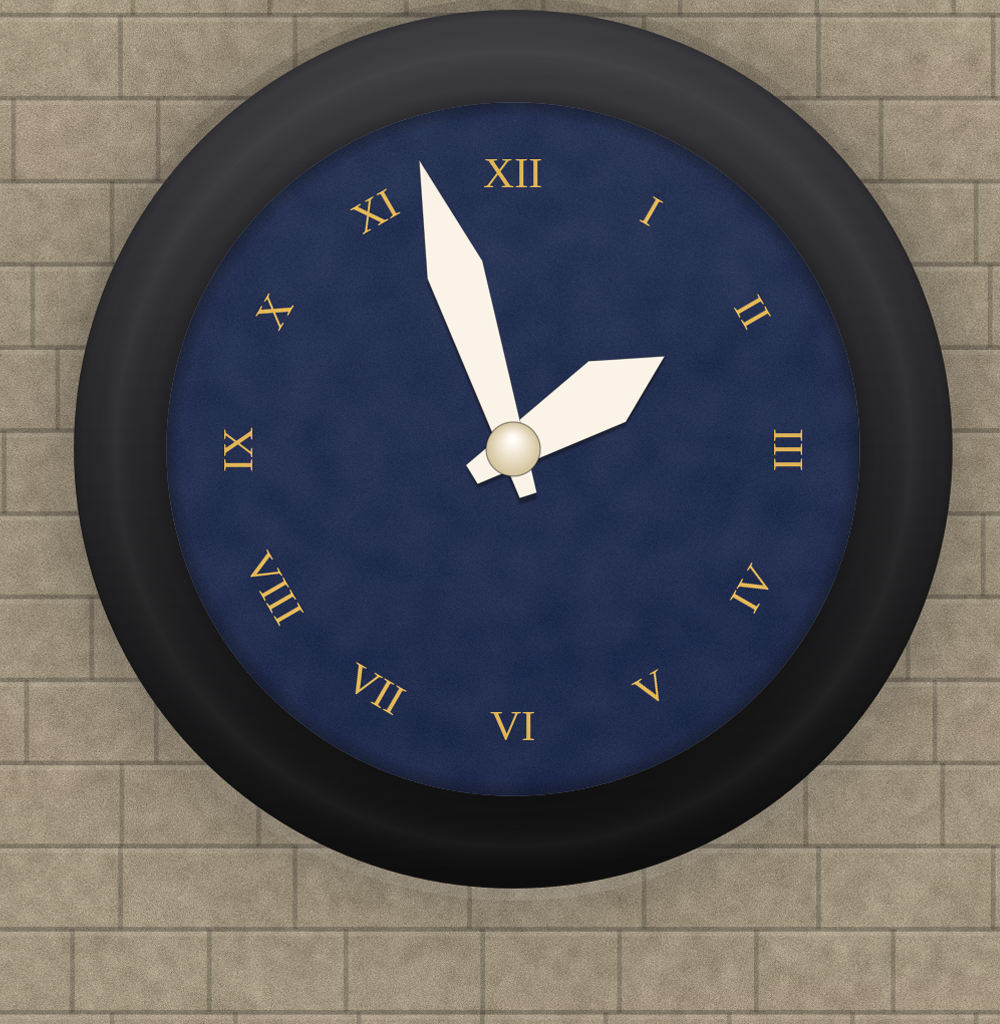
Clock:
1.57
